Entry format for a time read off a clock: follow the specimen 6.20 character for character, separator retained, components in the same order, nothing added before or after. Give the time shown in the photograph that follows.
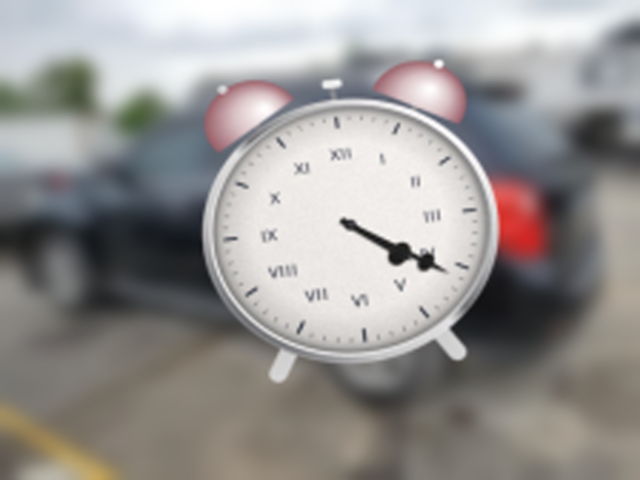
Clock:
4.21
